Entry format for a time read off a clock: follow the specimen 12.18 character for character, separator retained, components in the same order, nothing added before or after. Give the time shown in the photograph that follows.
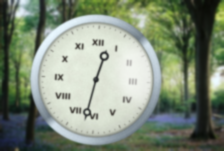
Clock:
12.32
